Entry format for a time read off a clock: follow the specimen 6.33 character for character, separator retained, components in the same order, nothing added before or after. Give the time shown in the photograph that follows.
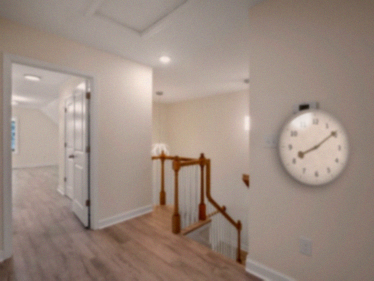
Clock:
8.09
